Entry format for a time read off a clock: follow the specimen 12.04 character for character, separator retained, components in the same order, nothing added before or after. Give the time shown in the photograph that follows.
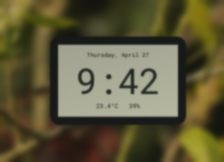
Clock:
9.42
